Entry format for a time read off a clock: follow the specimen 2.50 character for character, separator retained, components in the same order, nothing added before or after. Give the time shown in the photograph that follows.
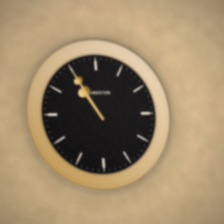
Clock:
10.55
